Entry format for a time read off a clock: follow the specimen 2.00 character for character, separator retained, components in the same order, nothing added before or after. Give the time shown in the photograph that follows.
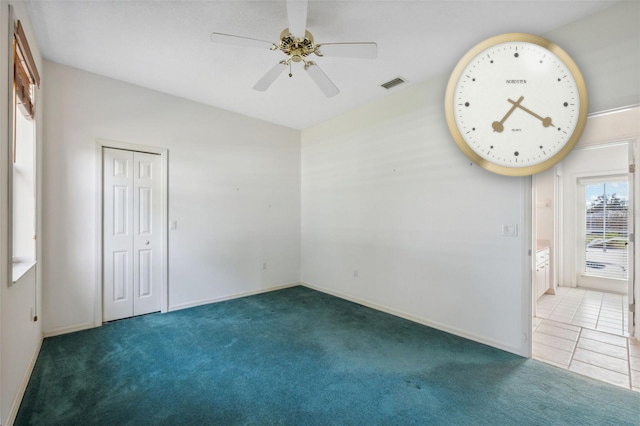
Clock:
7.20
